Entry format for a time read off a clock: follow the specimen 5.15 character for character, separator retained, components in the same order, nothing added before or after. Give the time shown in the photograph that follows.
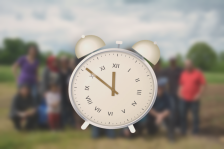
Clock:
11.51
